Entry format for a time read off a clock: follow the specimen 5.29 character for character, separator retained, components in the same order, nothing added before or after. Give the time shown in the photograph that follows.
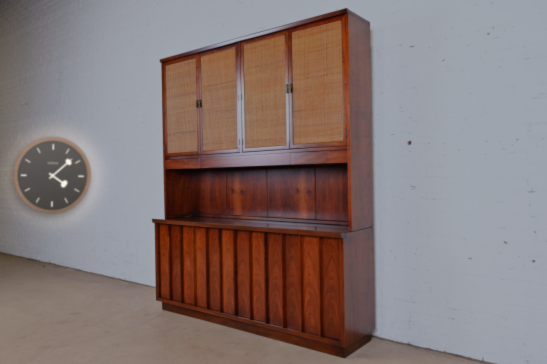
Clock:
4.08
